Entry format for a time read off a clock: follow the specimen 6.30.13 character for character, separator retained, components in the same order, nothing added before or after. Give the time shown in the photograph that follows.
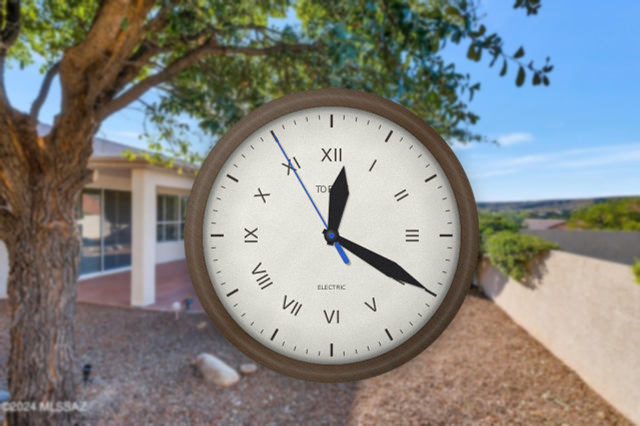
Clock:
12.19.55
